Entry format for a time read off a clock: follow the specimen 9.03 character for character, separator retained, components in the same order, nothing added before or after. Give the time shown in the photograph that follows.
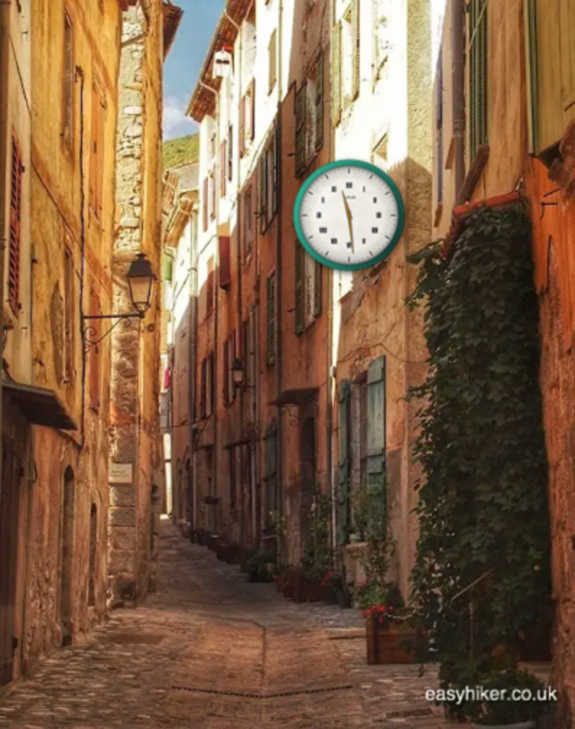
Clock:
11.29
